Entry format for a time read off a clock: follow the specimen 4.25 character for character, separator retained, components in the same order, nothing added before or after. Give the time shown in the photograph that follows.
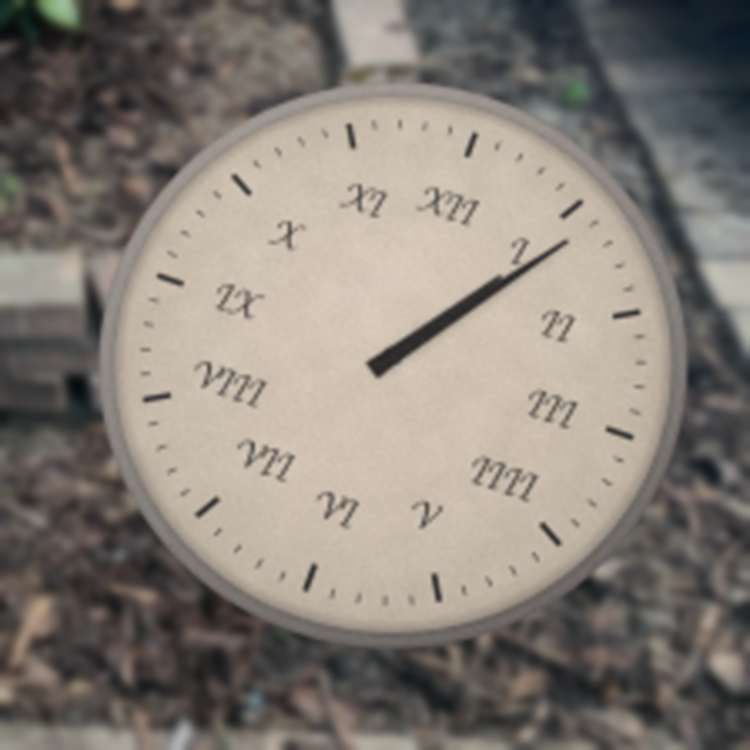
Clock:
1.06
